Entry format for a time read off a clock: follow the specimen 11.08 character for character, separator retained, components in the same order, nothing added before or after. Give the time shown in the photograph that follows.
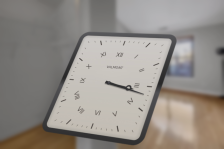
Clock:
3.17
